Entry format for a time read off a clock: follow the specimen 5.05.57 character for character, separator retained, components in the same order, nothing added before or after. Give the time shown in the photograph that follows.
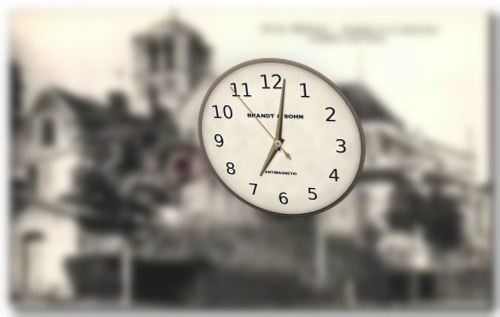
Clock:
7.01.54
